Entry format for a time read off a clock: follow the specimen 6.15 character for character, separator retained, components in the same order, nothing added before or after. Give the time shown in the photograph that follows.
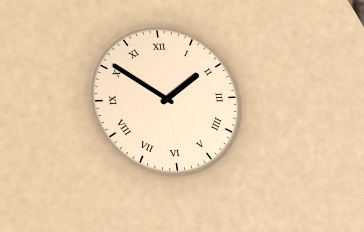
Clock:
1.51
